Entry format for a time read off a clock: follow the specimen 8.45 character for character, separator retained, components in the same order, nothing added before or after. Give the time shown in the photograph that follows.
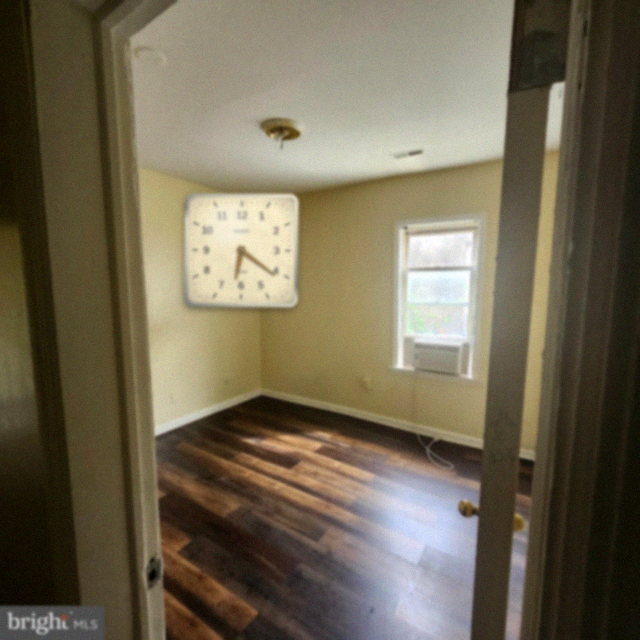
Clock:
6.21
